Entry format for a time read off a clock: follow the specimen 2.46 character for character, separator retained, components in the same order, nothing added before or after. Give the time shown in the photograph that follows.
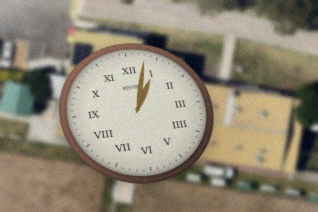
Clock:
1.03
